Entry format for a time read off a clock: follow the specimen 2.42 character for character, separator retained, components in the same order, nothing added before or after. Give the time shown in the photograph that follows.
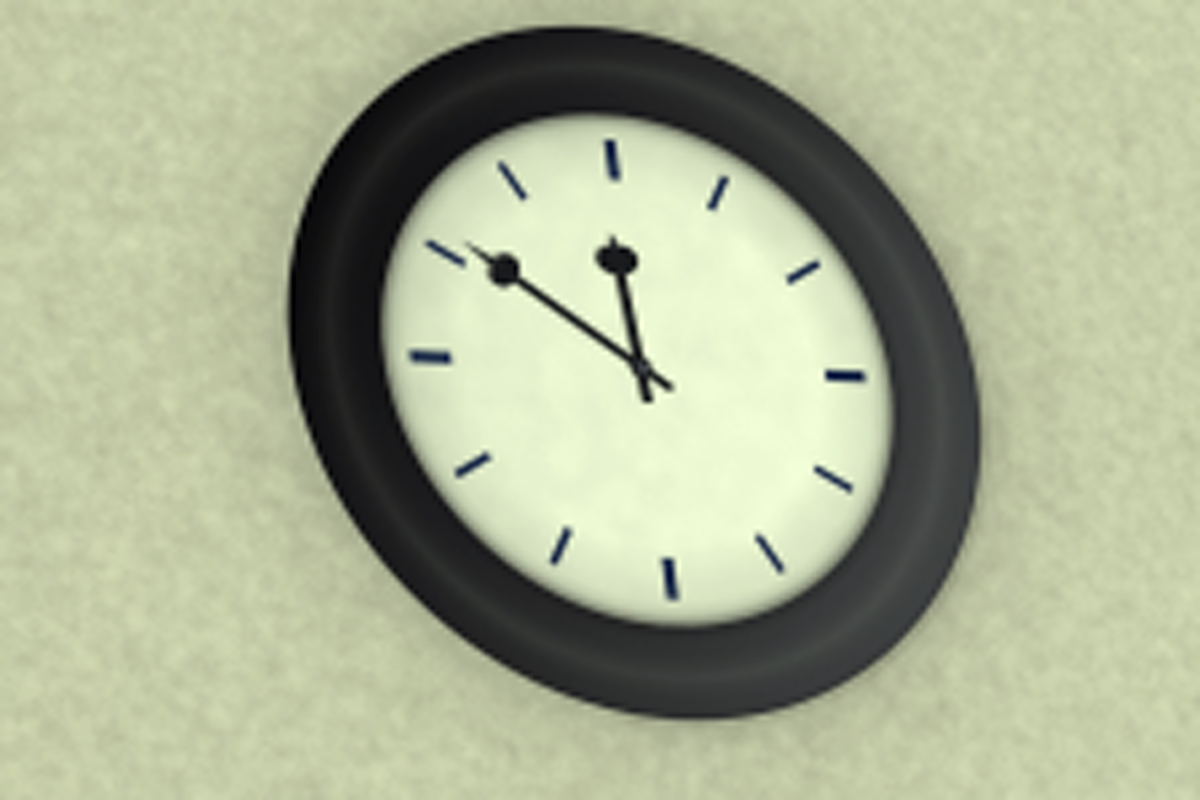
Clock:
11.51
